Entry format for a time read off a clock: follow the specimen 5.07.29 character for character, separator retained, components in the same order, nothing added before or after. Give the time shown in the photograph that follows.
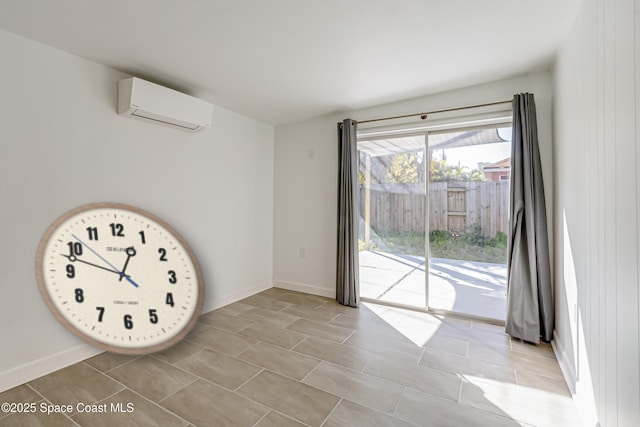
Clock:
12.47.52
